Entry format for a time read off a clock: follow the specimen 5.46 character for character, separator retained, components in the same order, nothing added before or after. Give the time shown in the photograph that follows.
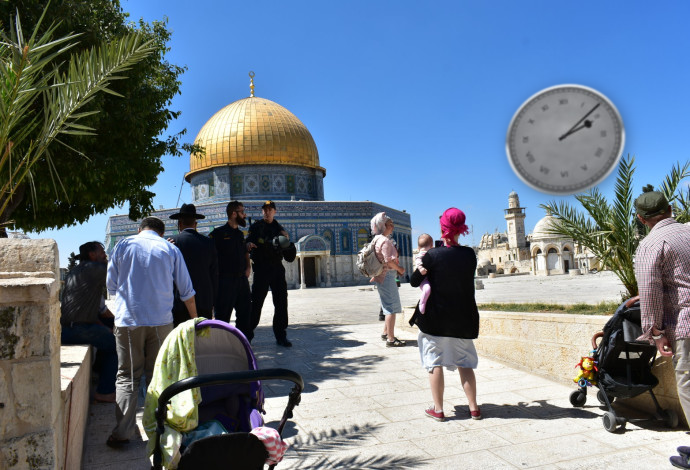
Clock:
2.08
